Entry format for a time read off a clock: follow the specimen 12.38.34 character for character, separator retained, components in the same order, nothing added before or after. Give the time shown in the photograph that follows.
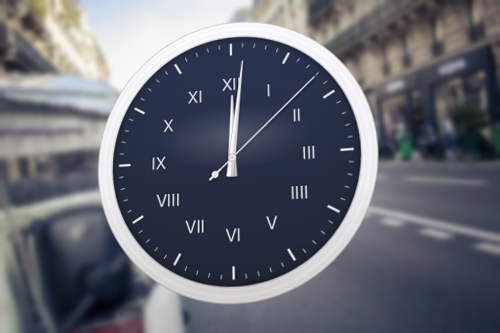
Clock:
12.01.08
